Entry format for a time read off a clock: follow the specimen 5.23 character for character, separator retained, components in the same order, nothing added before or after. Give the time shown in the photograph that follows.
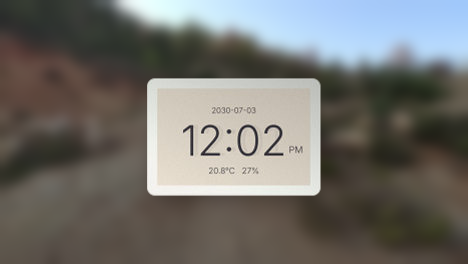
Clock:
12.02
